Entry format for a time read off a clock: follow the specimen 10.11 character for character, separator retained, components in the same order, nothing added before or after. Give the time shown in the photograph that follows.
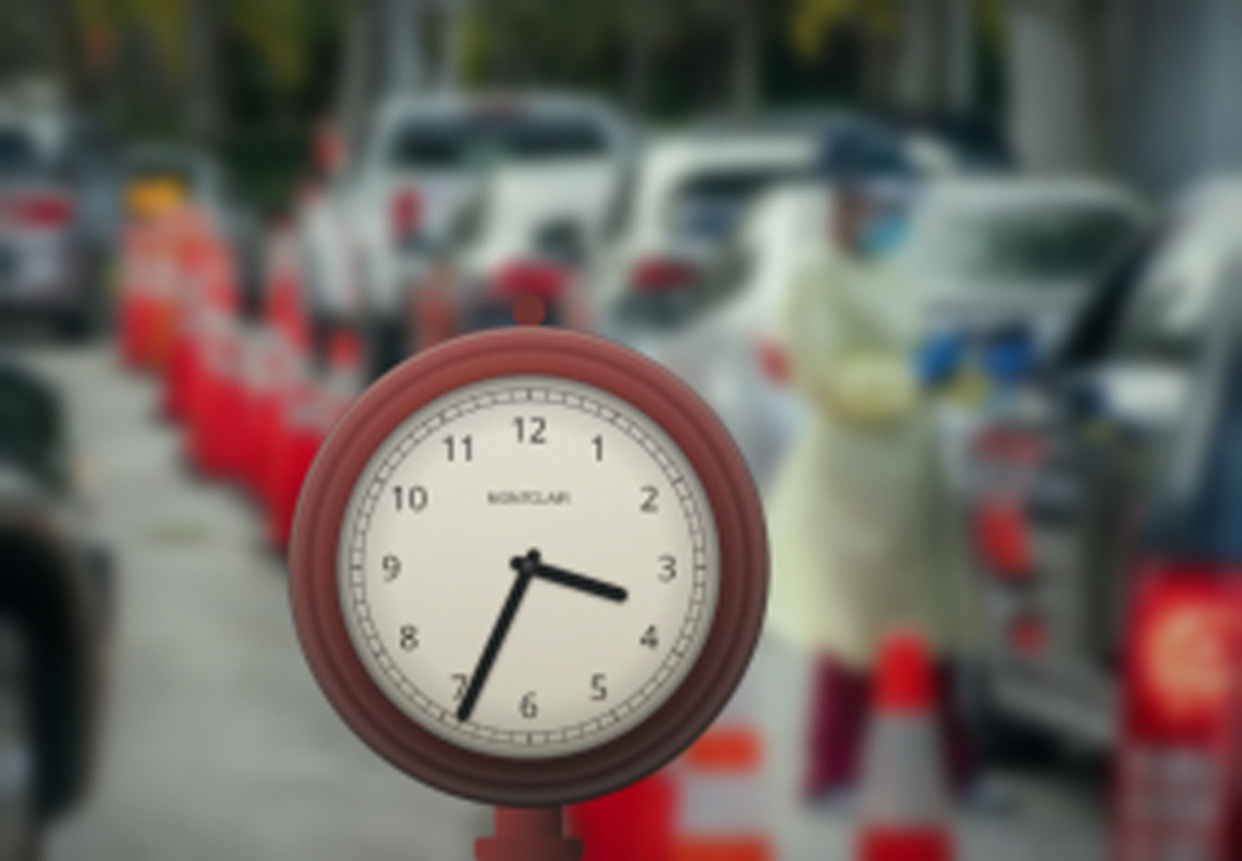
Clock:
3.34
